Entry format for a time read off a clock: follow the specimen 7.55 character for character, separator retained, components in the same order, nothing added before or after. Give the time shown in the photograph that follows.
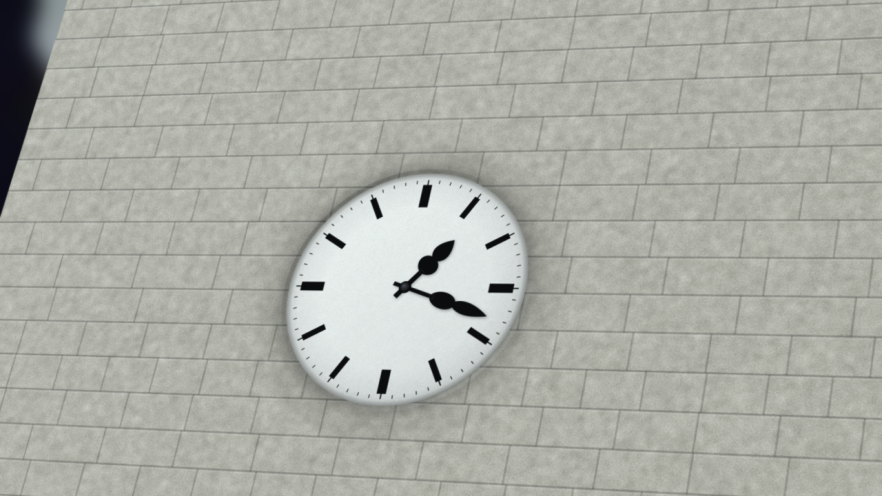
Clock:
1.18
